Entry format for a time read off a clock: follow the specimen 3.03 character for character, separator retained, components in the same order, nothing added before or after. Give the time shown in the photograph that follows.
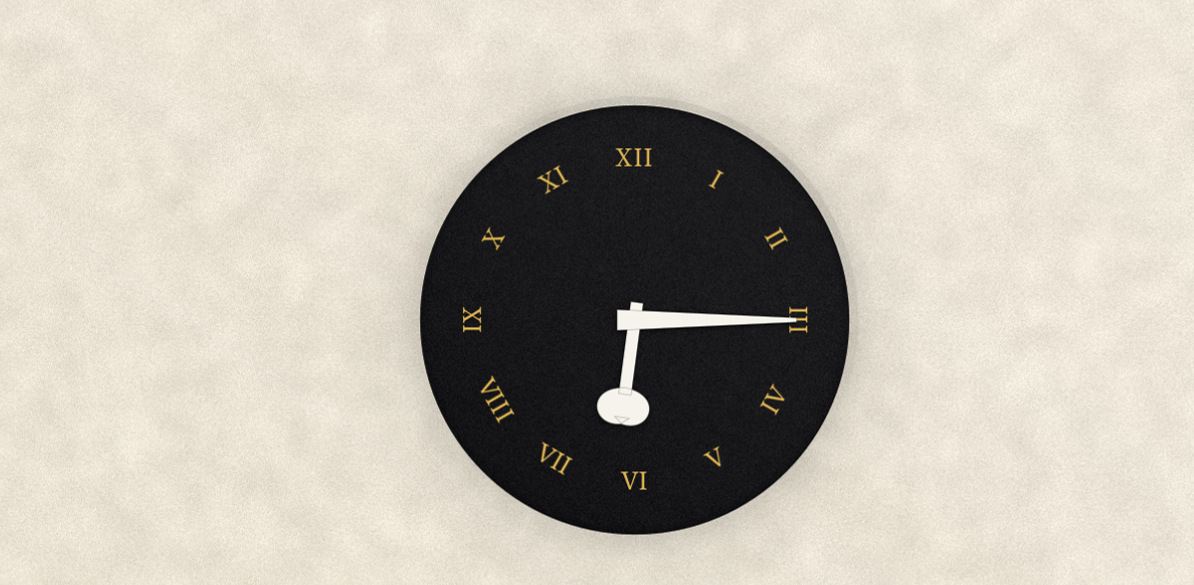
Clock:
6.15
